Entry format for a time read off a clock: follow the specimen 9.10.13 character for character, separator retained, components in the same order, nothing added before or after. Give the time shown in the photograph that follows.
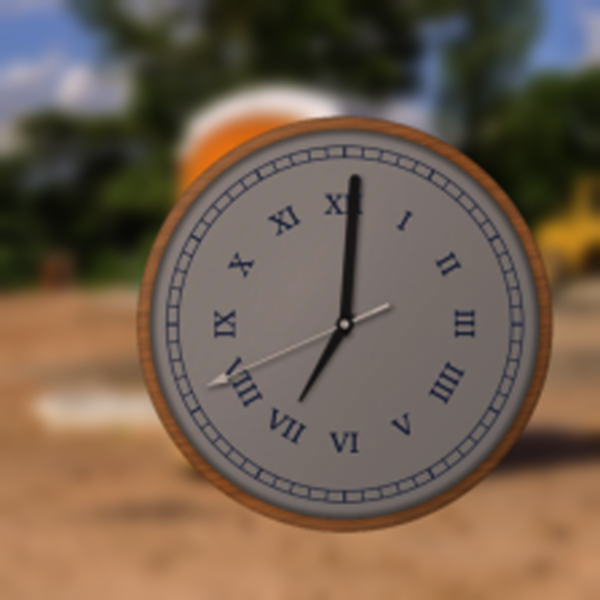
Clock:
7.00.41
